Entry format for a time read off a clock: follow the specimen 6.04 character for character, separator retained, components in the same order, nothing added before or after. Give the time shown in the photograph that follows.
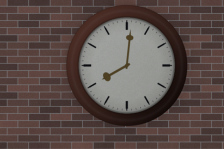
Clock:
8.01
